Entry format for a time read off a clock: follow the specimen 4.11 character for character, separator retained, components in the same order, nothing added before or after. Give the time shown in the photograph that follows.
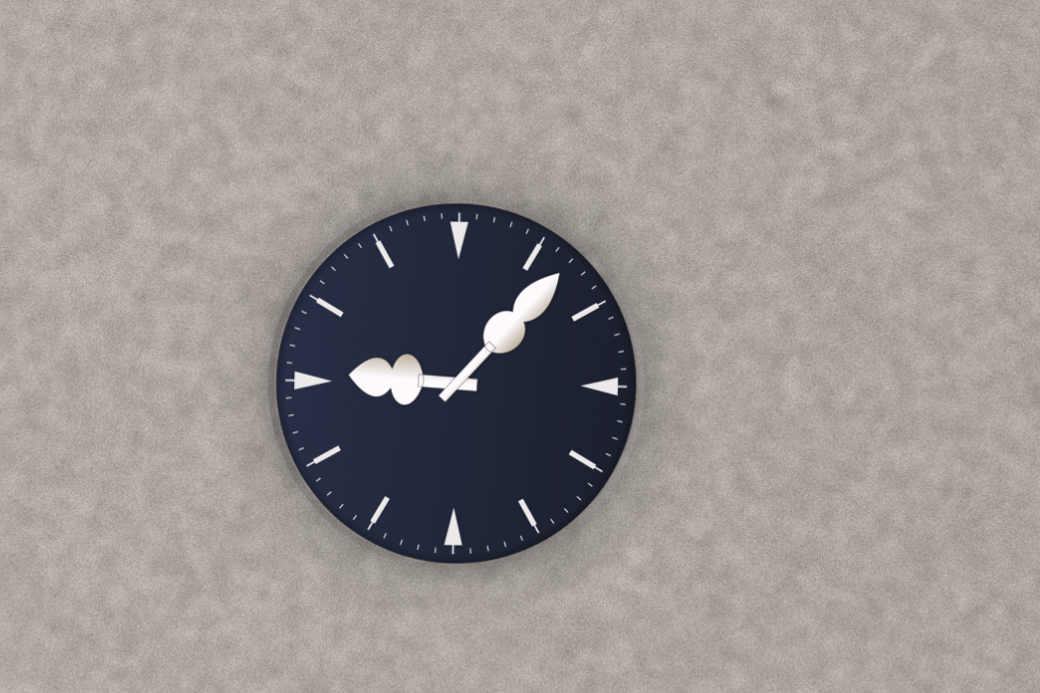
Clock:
9.07
